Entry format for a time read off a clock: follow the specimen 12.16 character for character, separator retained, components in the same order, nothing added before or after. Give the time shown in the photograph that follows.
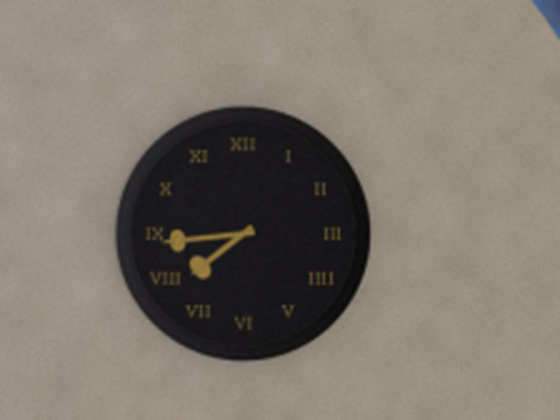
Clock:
7.44
